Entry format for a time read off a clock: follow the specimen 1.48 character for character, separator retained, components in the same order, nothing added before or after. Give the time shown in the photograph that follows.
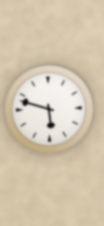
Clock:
5.48
